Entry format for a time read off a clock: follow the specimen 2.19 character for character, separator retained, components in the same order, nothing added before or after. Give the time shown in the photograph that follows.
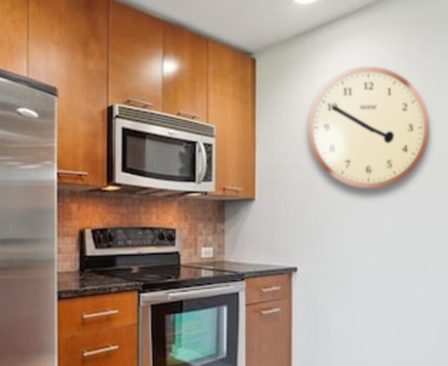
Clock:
3.50
